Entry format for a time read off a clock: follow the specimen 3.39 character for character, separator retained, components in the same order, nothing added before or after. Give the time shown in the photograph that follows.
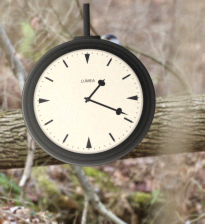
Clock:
1.19
